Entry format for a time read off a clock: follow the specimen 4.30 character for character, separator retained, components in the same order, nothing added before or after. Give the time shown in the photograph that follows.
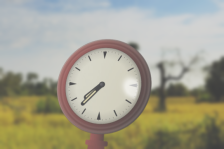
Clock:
7.37
